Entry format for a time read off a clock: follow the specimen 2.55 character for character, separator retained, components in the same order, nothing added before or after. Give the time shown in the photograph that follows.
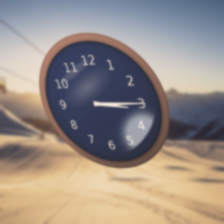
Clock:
3.15
